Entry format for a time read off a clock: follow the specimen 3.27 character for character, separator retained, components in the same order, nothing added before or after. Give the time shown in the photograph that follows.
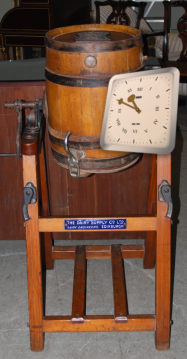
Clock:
10.49
